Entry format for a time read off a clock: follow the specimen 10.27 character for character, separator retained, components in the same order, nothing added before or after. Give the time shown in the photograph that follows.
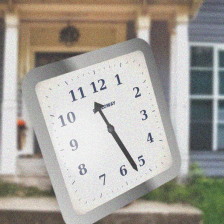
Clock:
11.27
